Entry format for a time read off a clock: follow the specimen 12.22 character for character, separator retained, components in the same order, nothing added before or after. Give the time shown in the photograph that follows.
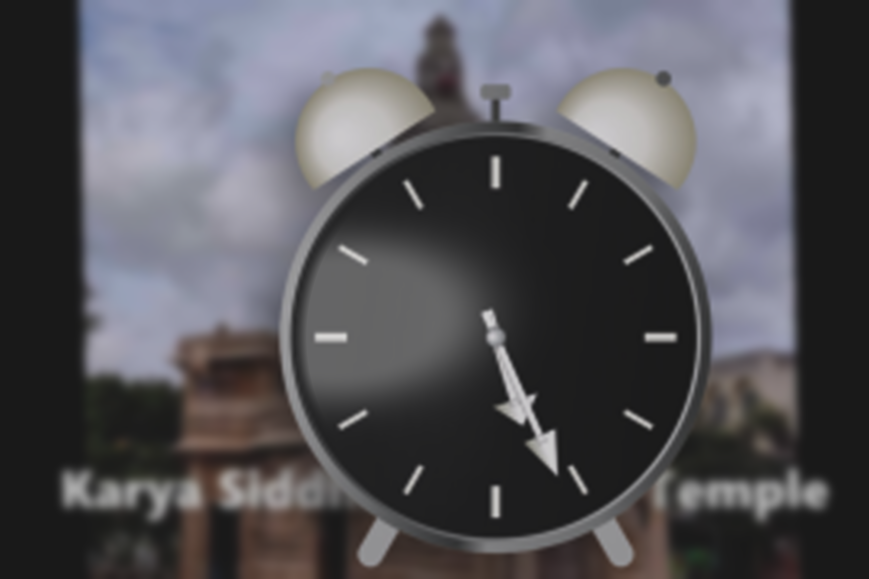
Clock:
5.26
